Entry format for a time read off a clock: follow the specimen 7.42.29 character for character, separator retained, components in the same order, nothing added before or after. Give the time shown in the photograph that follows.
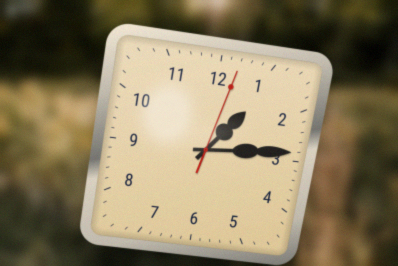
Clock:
1.14.02
